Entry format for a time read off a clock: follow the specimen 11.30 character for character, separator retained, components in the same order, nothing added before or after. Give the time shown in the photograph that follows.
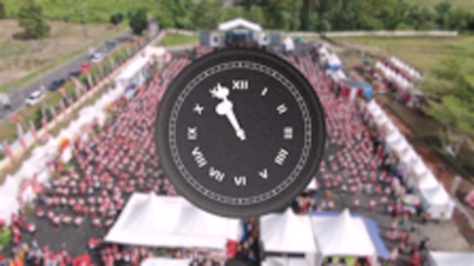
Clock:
10.56
